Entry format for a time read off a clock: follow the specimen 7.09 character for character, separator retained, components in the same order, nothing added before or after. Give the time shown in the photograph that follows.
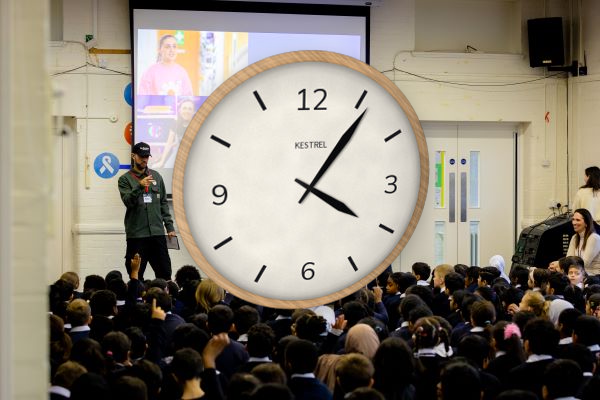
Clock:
4.06
